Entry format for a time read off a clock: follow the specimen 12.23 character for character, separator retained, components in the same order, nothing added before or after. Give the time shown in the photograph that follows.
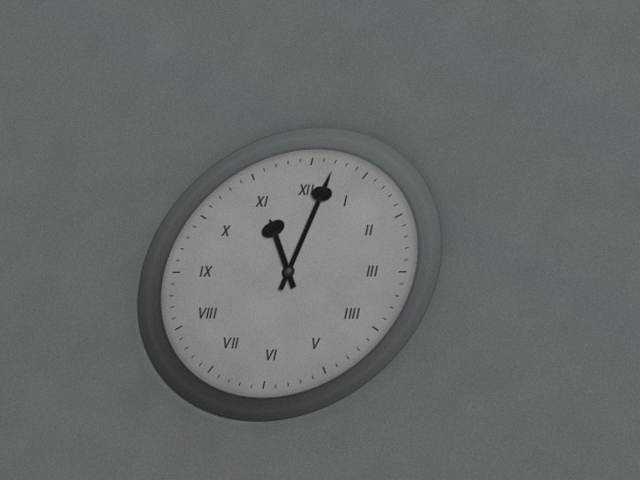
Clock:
11.02
